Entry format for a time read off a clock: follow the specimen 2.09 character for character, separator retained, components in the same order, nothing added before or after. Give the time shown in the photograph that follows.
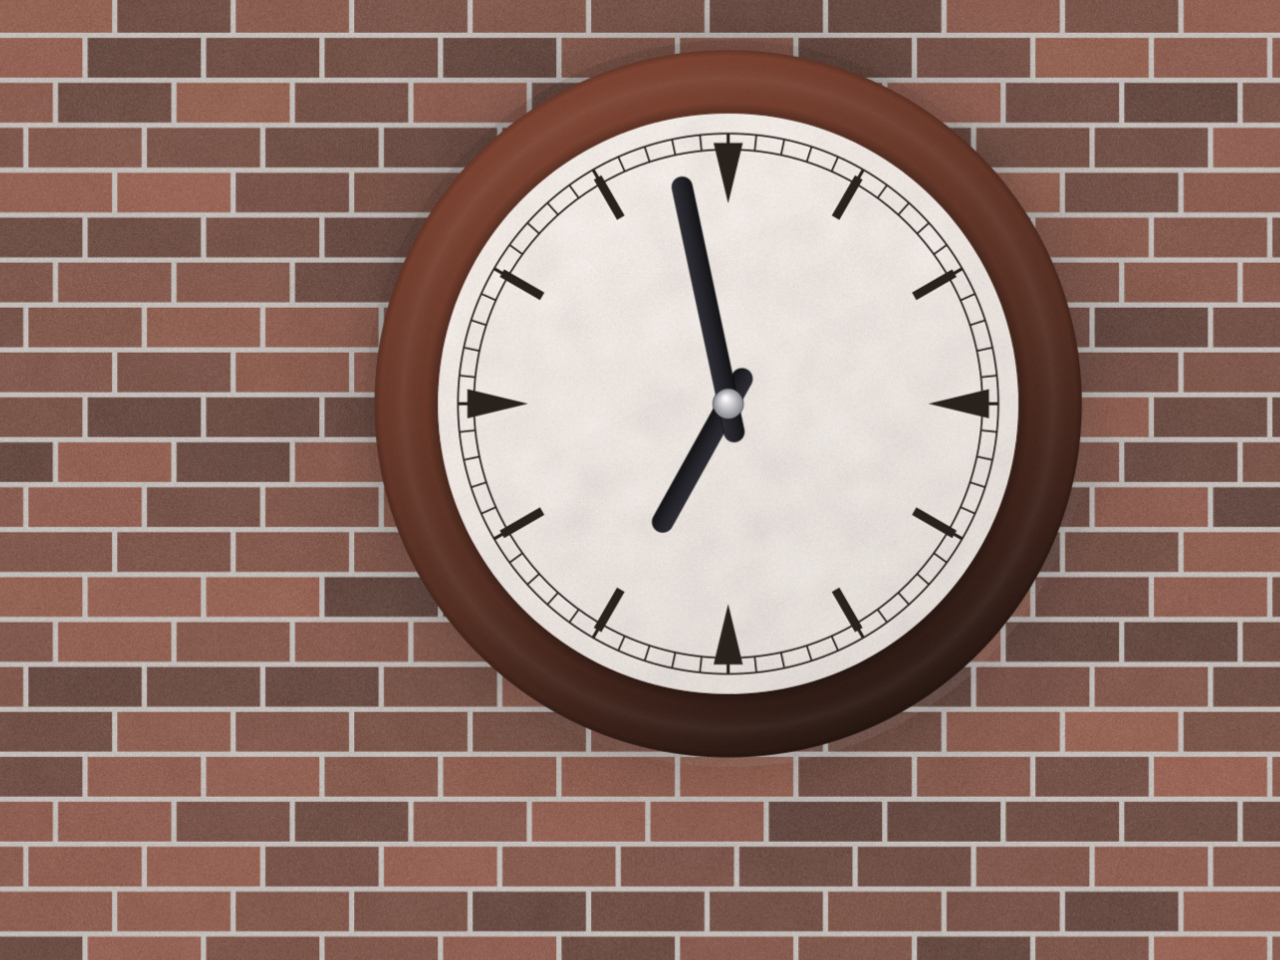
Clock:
6.58
